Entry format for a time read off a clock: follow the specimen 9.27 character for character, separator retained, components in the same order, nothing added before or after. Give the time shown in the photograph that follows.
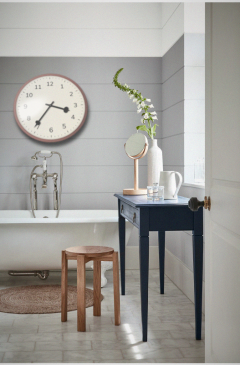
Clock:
3.36
